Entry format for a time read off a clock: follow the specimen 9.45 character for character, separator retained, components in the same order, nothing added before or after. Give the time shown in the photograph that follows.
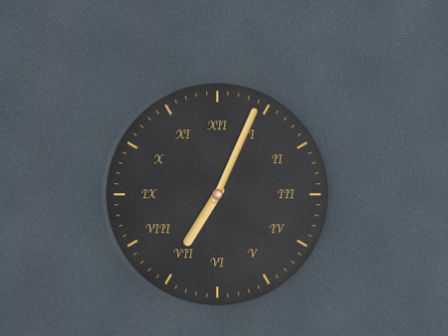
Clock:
7.04
